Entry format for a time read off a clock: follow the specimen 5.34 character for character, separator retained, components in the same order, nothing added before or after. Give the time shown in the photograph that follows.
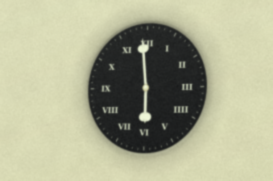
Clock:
5.59
